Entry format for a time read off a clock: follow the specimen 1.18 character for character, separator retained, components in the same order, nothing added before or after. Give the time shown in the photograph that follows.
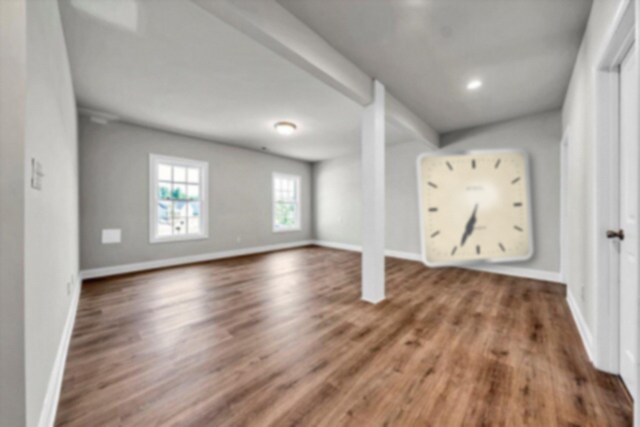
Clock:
6.34
